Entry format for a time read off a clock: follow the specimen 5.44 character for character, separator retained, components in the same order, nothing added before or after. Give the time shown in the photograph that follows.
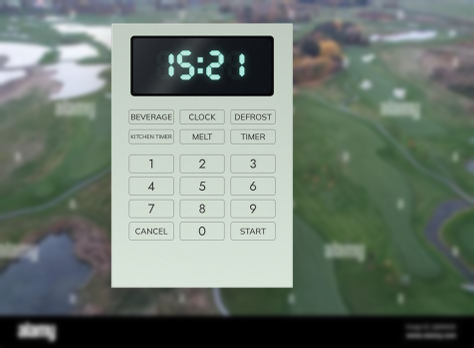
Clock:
15.21
